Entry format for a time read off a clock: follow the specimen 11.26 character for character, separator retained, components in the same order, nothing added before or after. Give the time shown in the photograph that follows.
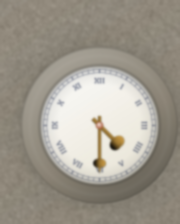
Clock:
4.30
